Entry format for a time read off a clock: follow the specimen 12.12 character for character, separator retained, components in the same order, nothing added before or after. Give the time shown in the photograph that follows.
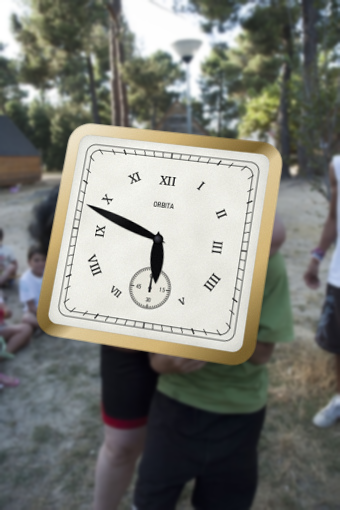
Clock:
5.48
